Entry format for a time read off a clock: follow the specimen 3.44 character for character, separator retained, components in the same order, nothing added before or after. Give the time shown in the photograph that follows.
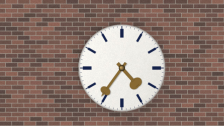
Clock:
4.36
